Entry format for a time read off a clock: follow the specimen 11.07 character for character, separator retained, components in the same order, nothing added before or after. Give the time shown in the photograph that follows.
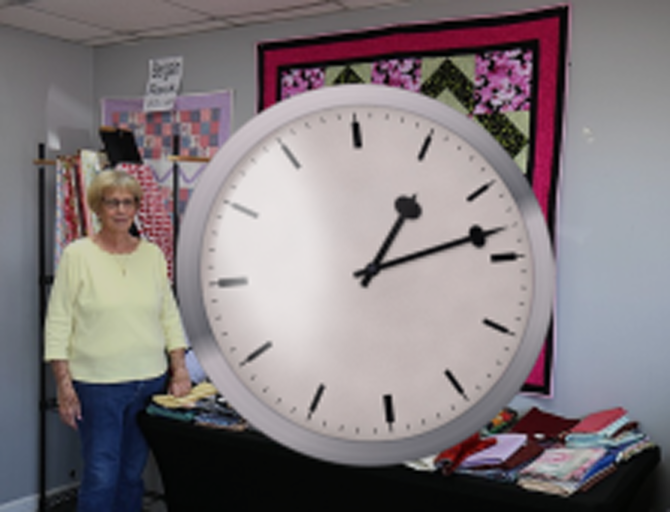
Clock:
1.13
